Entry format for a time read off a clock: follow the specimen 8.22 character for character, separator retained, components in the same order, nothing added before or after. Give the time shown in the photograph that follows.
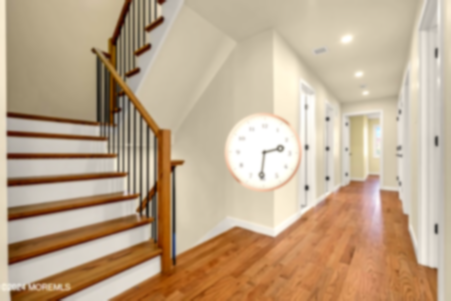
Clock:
2.31
